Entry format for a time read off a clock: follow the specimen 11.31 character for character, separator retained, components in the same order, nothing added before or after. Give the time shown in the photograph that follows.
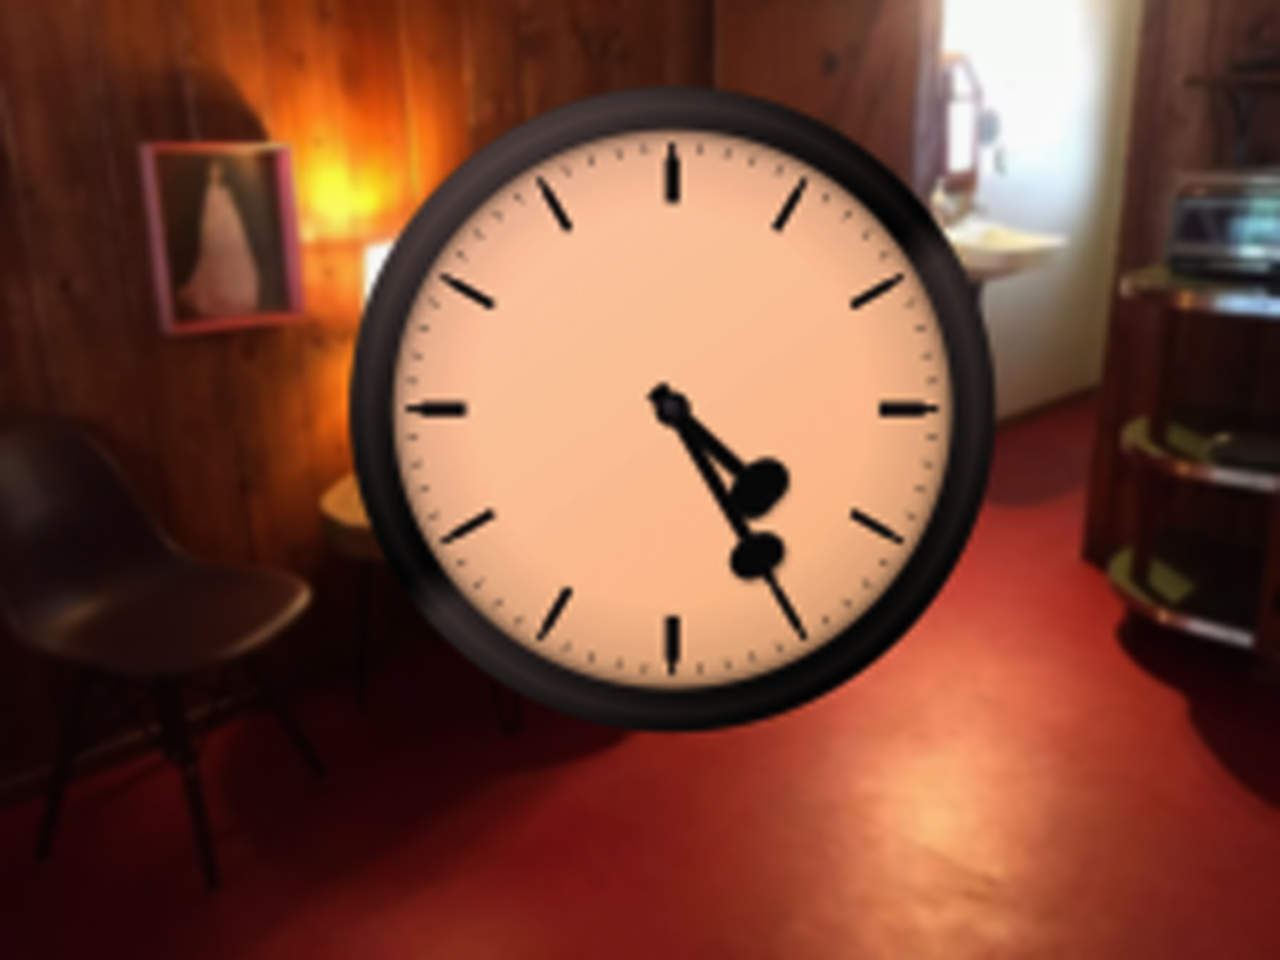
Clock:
4.25
